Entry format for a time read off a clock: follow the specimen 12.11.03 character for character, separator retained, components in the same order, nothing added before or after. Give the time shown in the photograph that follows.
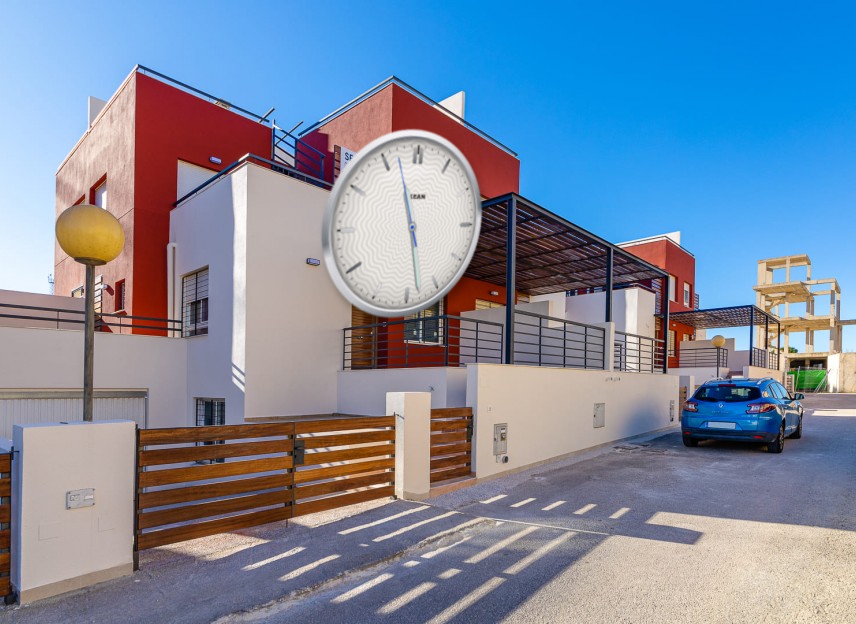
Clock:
11.27.57
